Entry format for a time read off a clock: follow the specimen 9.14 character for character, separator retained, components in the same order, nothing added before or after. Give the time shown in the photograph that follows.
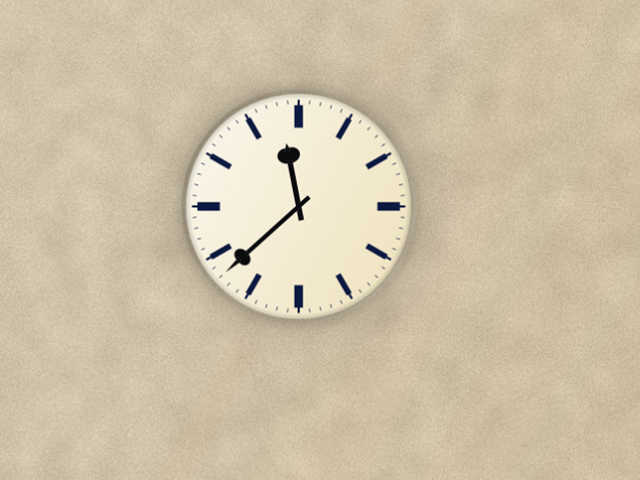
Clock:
11.38
